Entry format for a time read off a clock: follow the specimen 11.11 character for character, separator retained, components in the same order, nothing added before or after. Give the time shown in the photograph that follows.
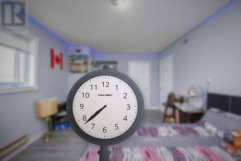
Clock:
7.38
